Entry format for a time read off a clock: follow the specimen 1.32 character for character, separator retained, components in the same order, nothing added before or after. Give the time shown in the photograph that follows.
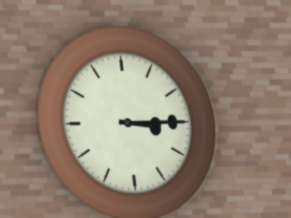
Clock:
3.15
